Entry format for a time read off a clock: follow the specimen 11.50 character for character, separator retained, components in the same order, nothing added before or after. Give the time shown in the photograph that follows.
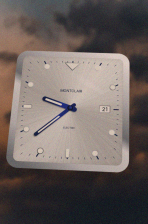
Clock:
9.38
